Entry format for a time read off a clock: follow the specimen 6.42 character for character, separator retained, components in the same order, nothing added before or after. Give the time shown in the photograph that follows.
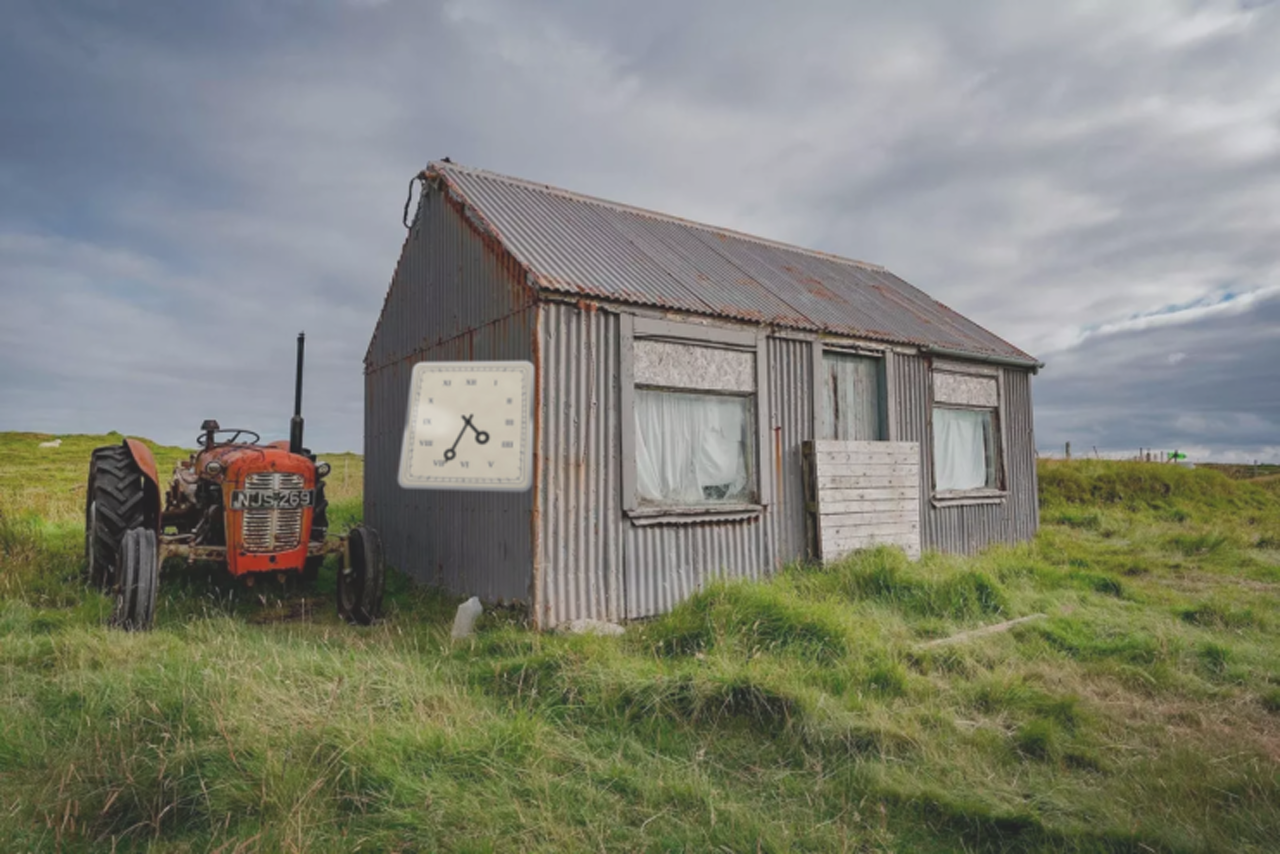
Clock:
4.34
